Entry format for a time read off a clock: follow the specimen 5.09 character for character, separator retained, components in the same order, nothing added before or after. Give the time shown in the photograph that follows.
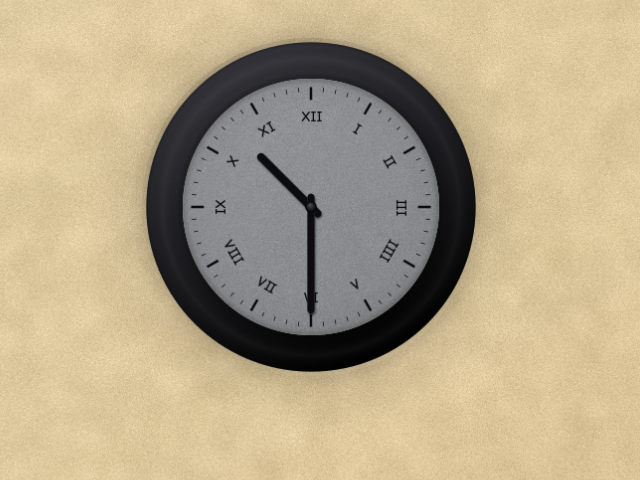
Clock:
10.30
